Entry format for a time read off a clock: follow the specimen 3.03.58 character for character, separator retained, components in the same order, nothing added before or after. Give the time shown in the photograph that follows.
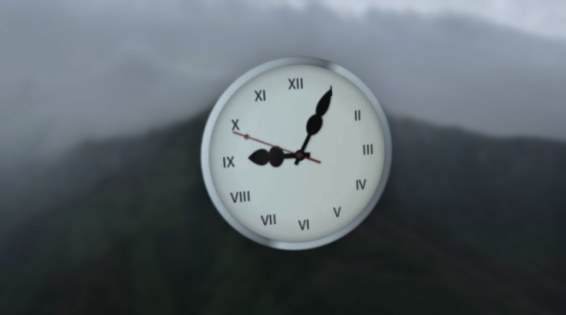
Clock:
9.04.49
